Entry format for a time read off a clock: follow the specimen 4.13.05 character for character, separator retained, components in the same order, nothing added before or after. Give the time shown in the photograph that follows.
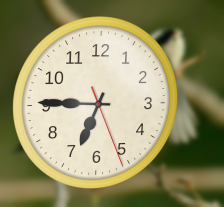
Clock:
6.45.26
